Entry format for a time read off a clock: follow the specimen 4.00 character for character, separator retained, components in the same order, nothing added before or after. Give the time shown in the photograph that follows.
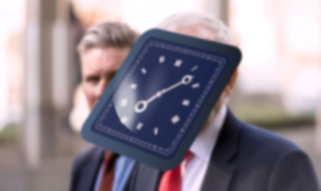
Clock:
7.07
